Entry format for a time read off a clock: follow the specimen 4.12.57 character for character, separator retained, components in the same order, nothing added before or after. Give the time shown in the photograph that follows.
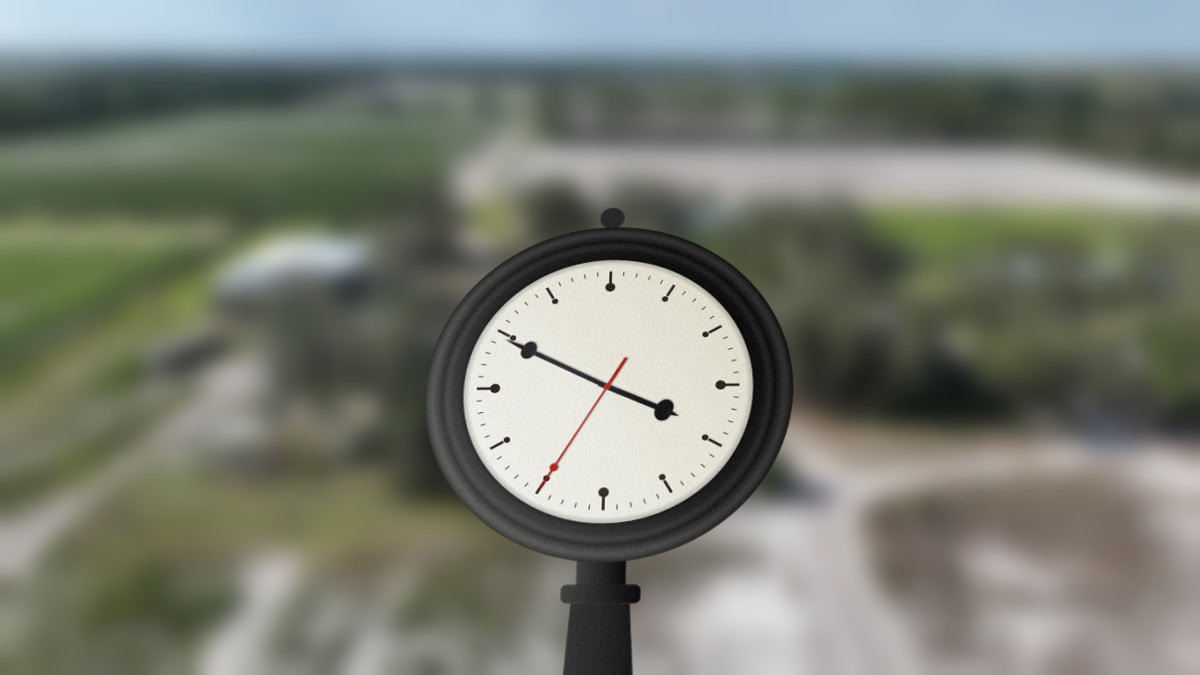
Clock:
3.49.35
